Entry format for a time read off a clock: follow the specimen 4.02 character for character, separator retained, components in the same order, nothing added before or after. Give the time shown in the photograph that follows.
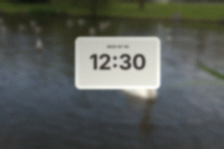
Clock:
12.30
